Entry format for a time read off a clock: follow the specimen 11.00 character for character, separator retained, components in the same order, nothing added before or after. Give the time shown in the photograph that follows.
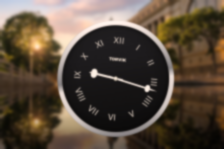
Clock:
9.17
